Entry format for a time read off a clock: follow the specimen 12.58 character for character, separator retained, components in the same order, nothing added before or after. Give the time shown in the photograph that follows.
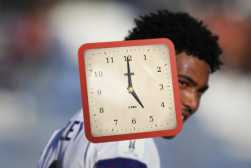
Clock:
5.00
